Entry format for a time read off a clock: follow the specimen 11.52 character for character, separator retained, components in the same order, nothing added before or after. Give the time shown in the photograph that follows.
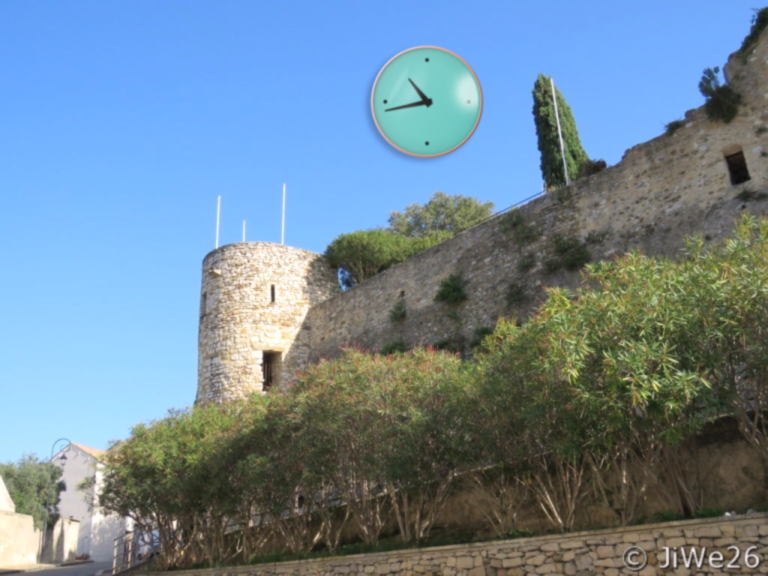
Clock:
10.43
